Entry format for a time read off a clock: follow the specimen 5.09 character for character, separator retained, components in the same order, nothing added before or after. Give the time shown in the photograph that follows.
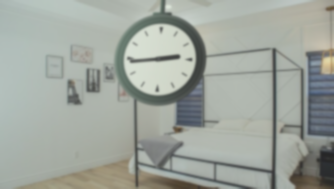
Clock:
2.44
